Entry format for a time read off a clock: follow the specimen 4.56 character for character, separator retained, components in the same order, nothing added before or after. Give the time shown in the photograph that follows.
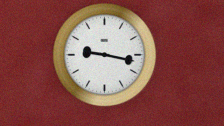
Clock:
9.17
